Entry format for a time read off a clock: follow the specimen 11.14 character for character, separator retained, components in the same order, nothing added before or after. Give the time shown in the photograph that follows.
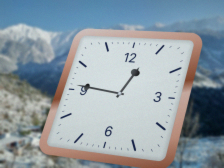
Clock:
12.46
